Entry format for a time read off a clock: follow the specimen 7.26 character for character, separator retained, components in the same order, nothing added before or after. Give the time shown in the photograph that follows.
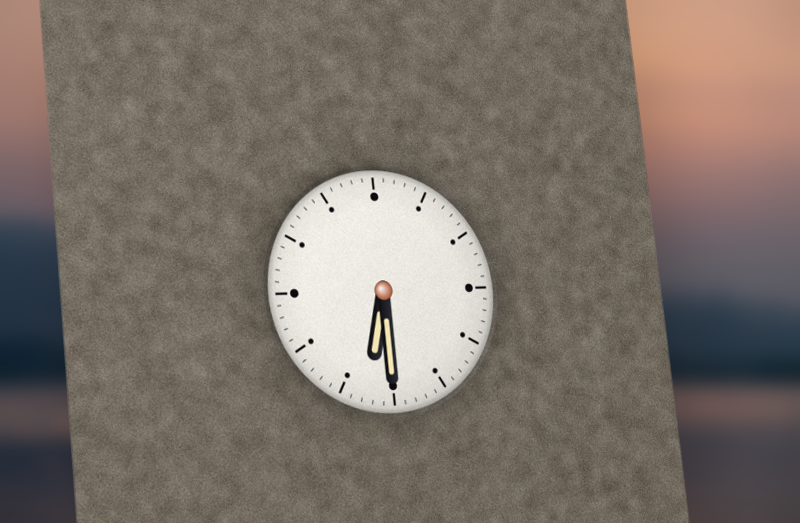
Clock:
6.30
